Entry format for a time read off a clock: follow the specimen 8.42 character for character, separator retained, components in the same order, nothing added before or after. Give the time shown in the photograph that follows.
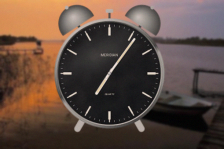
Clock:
7.06
